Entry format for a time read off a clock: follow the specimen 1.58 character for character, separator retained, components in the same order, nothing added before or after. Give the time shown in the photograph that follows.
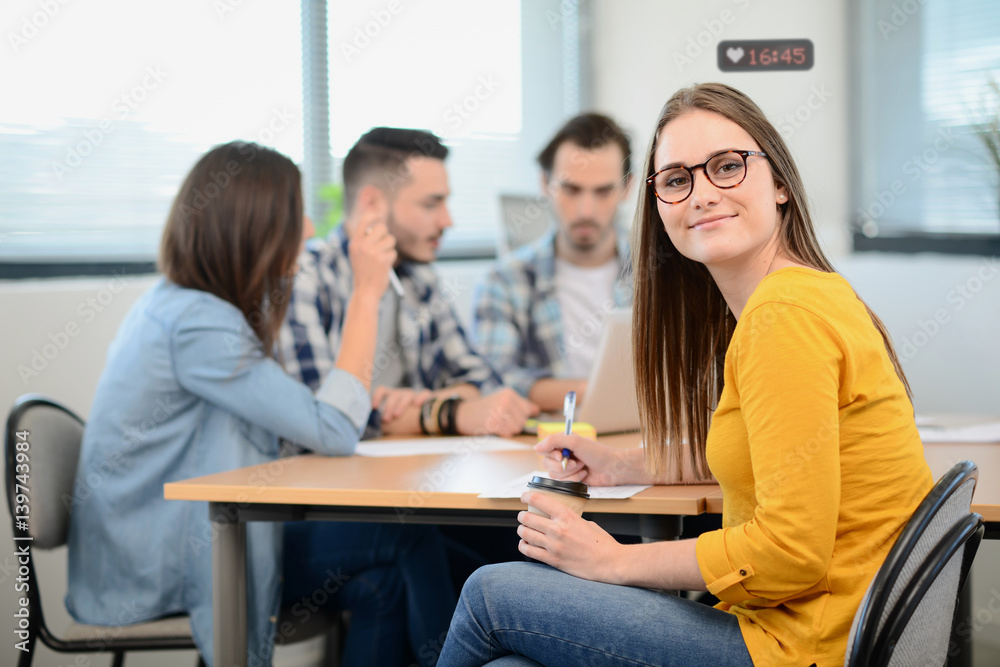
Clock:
16.45
